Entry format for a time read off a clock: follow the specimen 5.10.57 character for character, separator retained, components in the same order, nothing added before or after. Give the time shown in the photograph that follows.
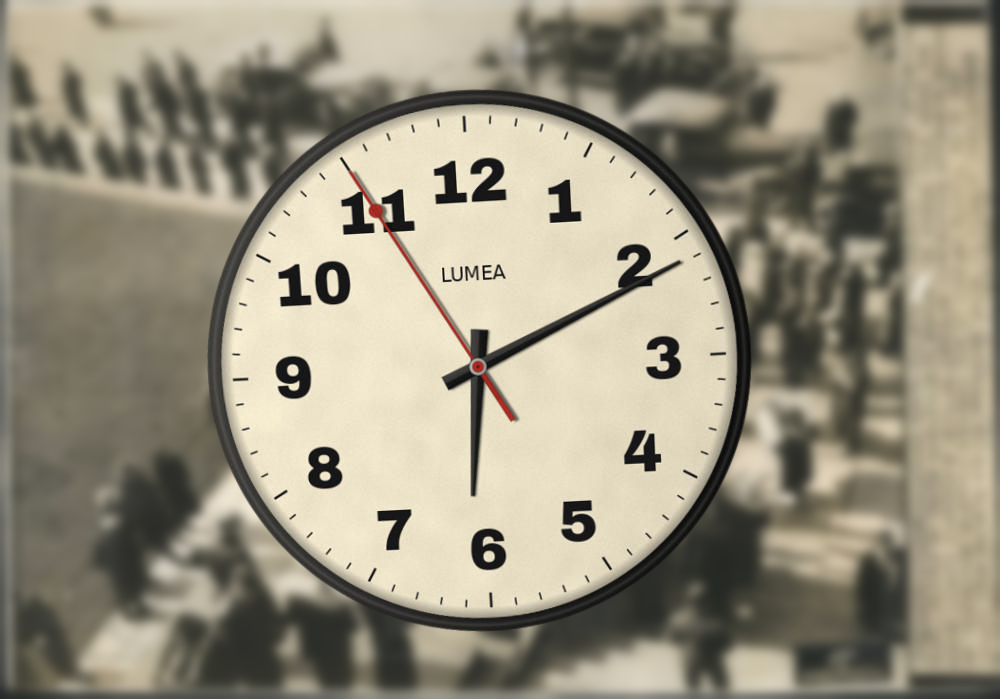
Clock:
6.10.55
